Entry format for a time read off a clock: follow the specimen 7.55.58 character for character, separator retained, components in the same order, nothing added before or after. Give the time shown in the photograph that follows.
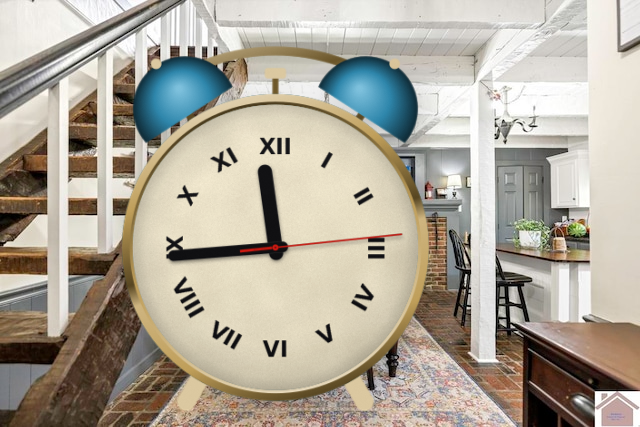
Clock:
11.44.14
